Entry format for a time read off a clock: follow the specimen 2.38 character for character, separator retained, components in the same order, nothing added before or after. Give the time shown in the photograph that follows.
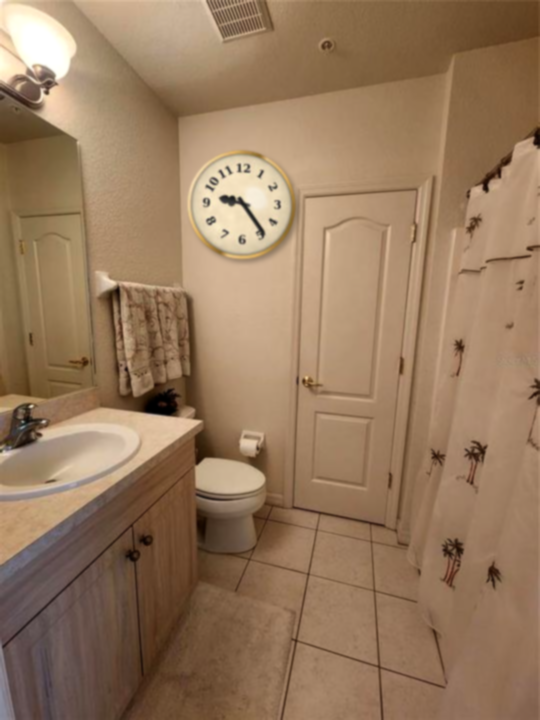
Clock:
9.24
